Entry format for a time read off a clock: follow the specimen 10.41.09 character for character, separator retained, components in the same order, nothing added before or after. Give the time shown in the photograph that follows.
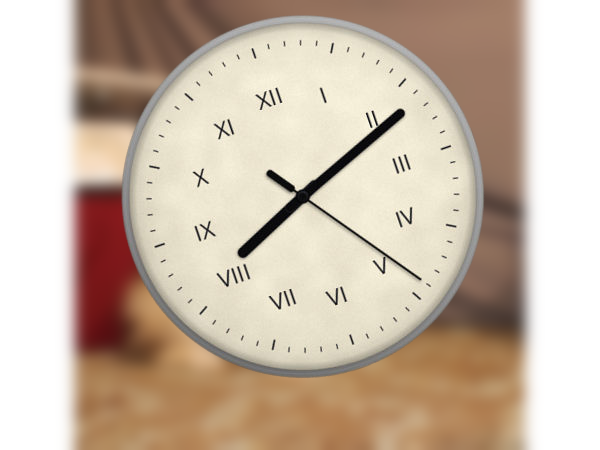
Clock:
8.11.24
